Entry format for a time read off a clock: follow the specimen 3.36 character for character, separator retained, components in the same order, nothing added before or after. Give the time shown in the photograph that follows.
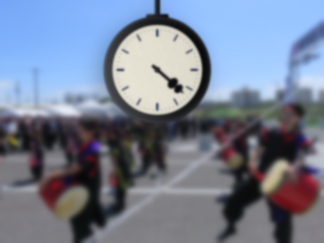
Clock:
4.22
